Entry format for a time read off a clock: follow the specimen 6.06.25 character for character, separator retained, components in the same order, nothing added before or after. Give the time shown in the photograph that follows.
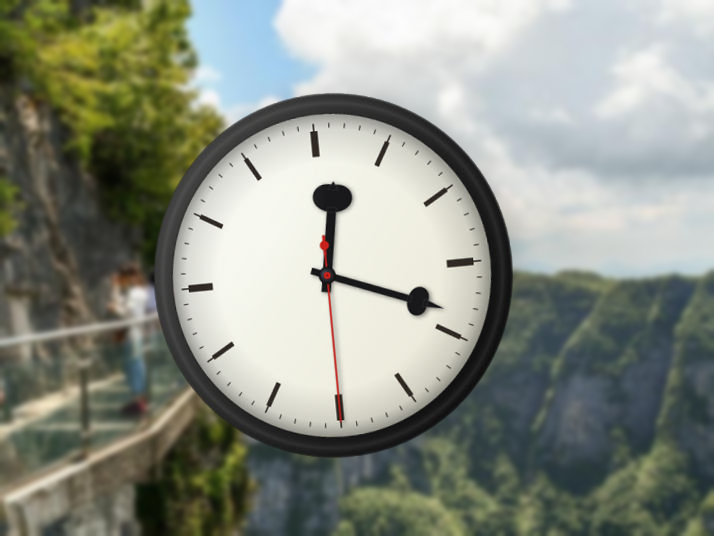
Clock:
12.18.30
